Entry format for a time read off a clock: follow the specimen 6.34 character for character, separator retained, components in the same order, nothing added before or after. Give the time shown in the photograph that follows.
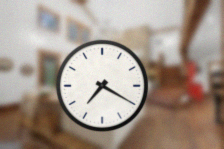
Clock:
7.20
